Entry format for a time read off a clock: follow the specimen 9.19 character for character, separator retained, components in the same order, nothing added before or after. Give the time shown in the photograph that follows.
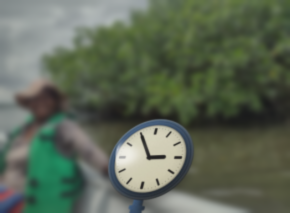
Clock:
2.55
